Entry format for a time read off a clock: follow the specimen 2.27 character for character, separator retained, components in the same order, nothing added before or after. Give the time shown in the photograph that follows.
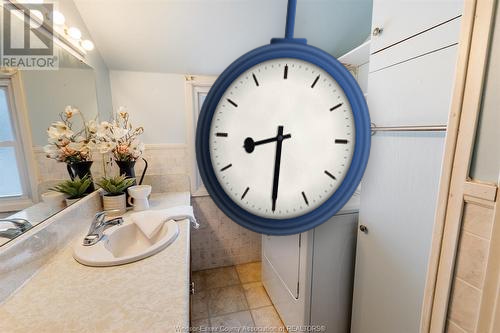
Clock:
8.30
